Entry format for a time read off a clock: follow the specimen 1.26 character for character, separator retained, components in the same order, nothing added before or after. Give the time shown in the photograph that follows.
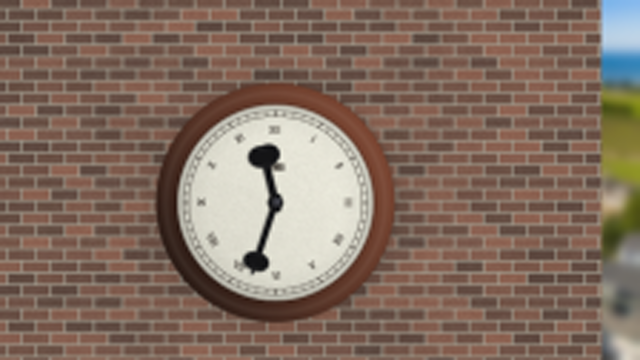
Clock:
11.33
